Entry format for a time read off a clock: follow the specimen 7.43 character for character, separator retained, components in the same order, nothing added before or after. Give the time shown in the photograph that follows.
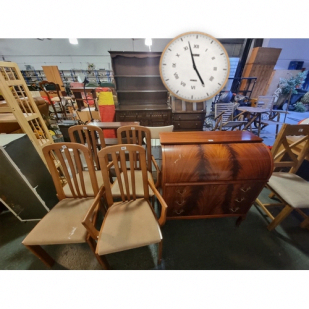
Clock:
4.57
